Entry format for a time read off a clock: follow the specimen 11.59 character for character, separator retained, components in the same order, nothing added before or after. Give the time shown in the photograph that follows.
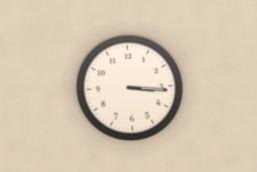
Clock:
3.16
